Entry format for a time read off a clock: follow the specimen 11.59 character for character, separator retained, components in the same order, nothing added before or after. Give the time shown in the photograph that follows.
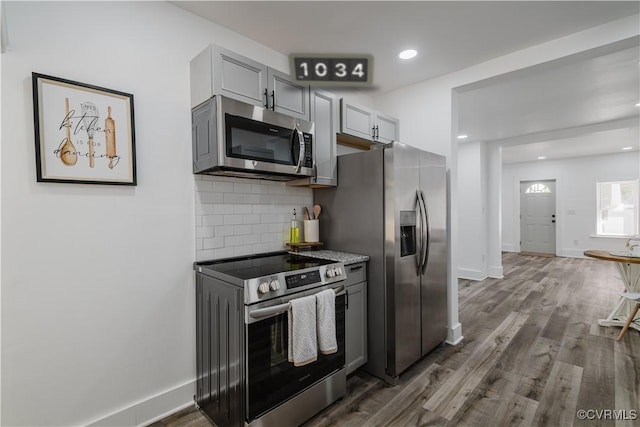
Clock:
10.34
